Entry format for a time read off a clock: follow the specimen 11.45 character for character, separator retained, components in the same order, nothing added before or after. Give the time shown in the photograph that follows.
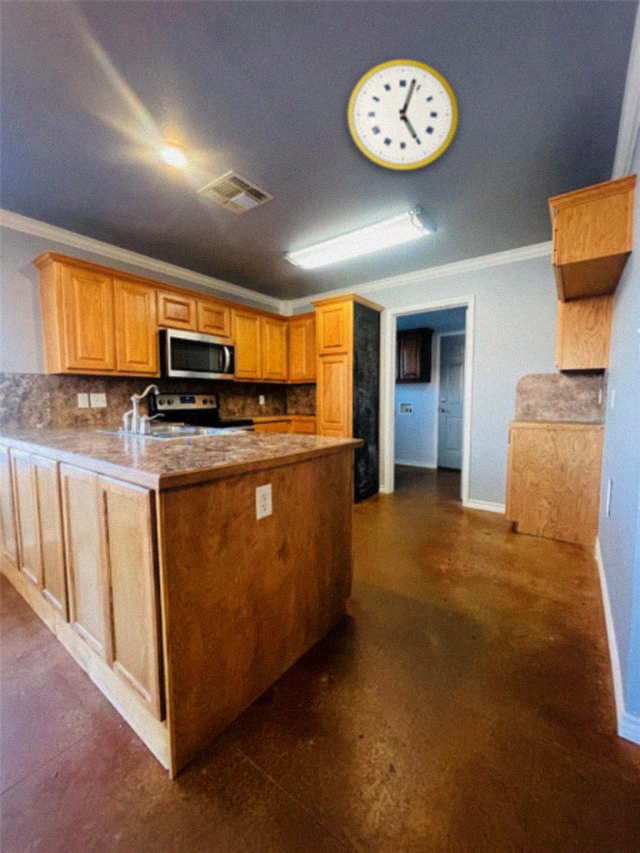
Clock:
5.03
